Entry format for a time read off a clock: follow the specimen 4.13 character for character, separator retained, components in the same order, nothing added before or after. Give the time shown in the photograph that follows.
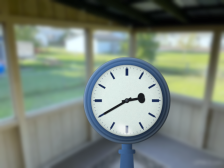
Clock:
2.40
